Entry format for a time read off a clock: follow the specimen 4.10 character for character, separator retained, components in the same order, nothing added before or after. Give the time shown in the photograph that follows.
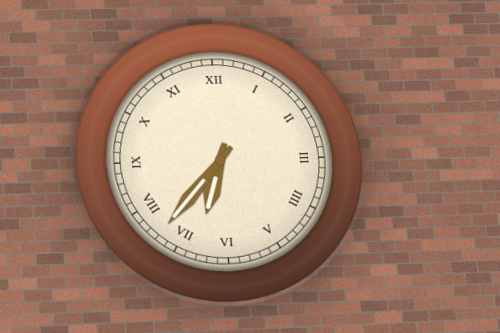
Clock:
6.37
